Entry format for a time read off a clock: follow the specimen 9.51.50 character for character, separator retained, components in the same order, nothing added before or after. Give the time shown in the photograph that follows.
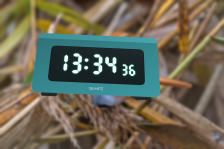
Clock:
13.34.36
